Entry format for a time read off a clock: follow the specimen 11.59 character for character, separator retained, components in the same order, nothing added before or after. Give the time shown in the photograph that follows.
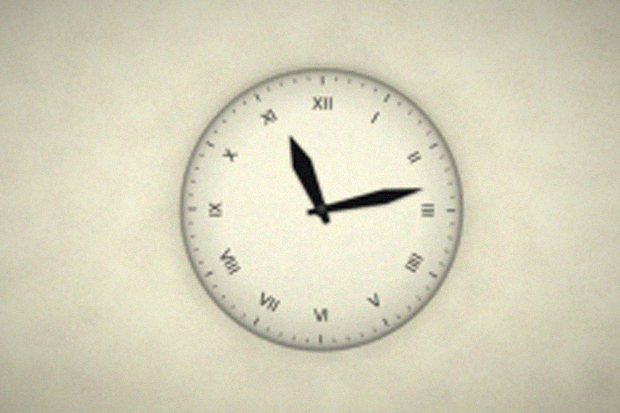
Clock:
11.13
